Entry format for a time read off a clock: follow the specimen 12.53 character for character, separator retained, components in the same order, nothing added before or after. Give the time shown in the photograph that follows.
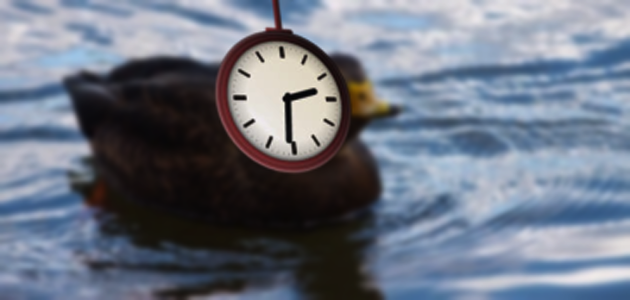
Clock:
2.31
